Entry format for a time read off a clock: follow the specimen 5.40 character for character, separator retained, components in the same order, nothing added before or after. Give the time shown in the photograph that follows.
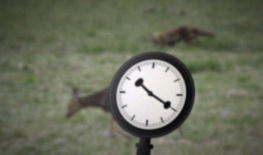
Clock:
10.20
